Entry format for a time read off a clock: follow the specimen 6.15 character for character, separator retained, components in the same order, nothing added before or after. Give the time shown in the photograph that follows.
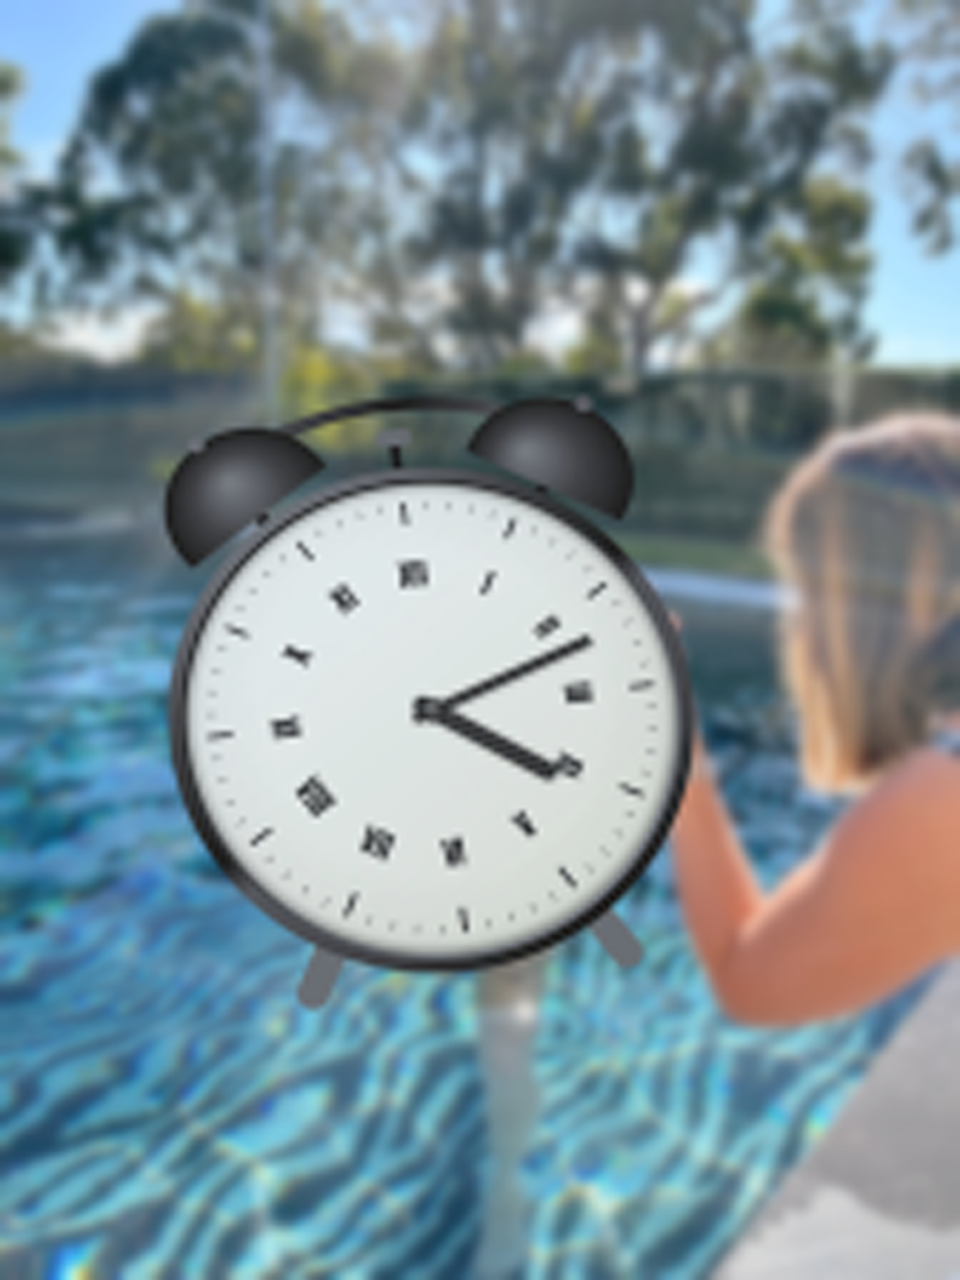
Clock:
4.12
